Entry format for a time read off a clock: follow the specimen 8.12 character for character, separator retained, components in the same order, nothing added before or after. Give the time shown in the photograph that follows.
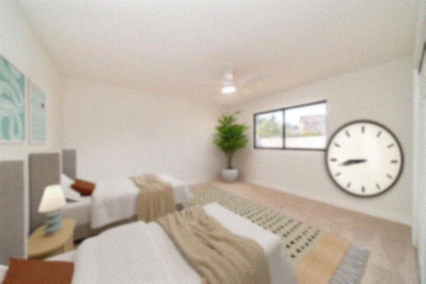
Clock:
8.43
